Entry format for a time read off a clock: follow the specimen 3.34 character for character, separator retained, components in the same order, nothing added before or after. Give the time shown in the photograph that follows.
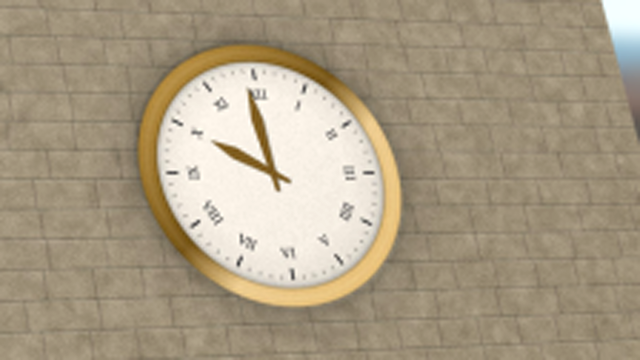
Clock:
9.59
